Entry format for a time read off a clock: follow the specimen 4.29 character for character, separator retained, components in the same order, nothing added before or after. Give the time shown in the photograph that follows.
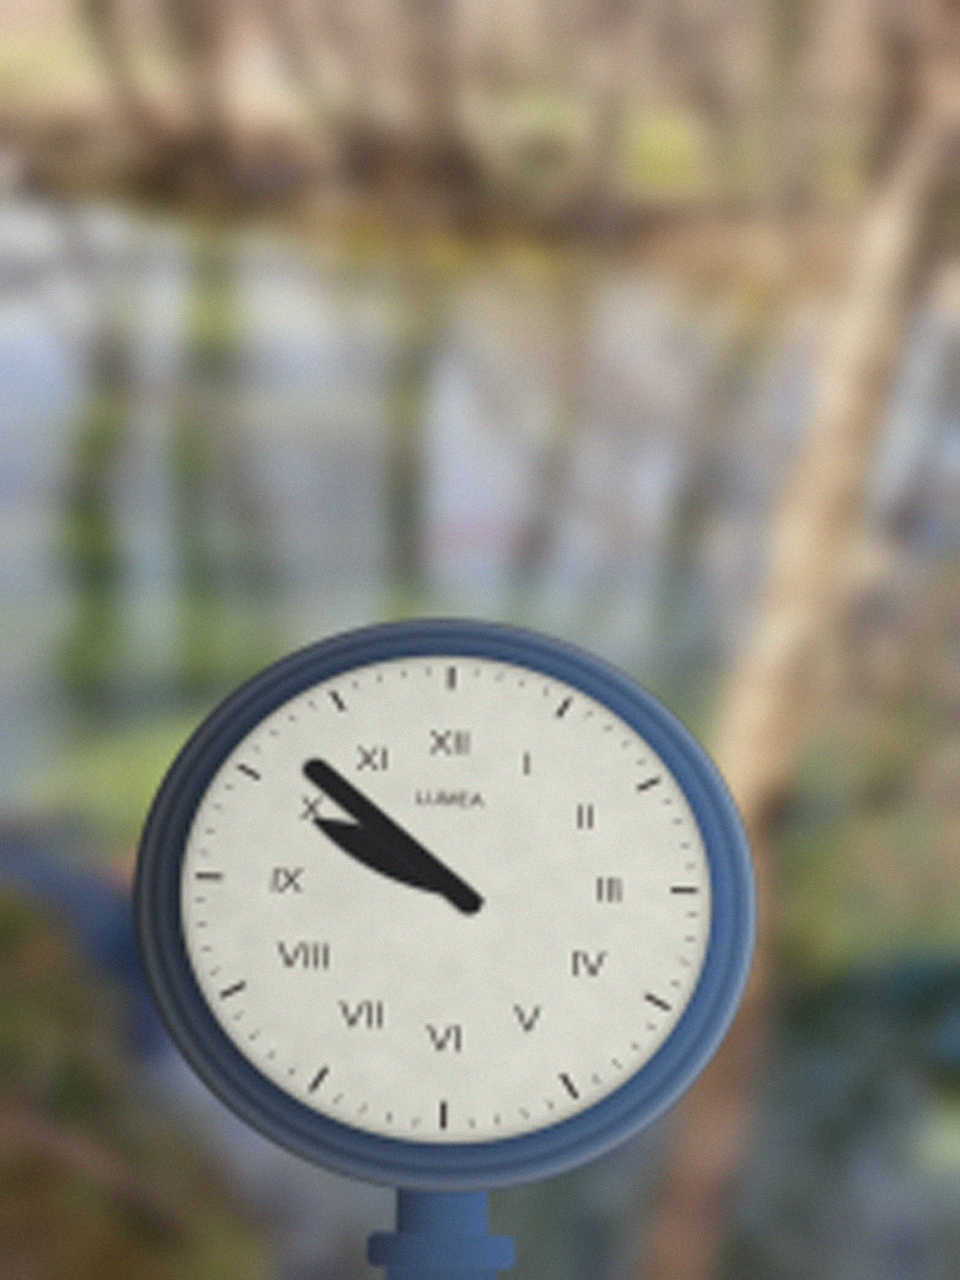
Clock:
9.52
